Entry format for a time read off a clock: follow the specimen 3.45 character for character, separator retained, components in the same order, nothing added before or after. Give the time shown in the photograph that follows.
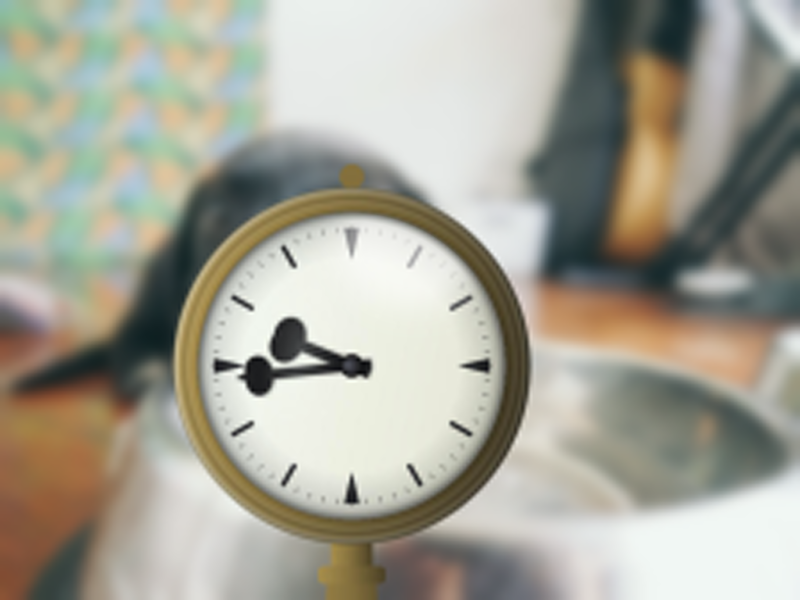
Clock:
9.44
